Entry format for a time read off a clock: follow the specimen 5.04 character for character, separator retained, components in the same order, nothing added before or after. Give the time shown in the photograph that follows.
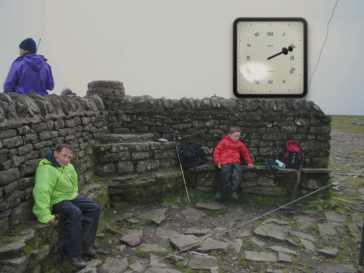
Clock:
2.11
